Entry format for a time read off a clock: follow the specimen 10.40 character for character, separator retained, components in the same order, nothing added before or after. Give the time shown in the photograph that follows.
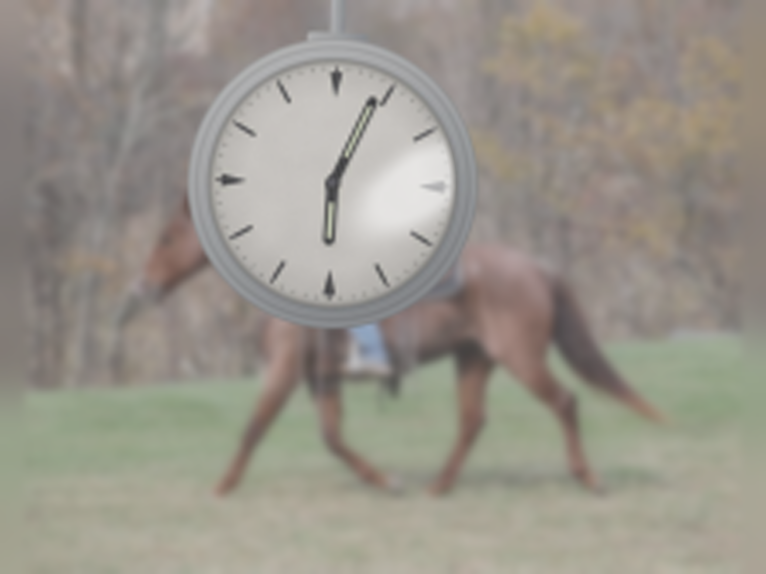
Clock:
6.04
